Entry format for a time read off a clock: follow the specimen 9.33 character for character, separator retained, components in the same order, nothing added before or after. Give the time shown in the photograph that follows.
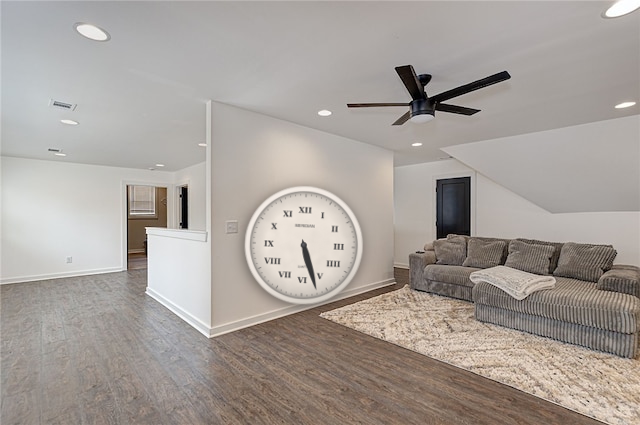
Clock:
5.27
